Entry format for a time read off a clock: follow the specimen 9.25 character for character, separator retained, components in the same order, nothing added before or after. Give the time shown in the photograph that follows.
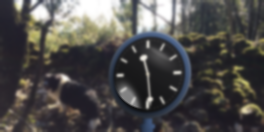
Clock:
11.29
